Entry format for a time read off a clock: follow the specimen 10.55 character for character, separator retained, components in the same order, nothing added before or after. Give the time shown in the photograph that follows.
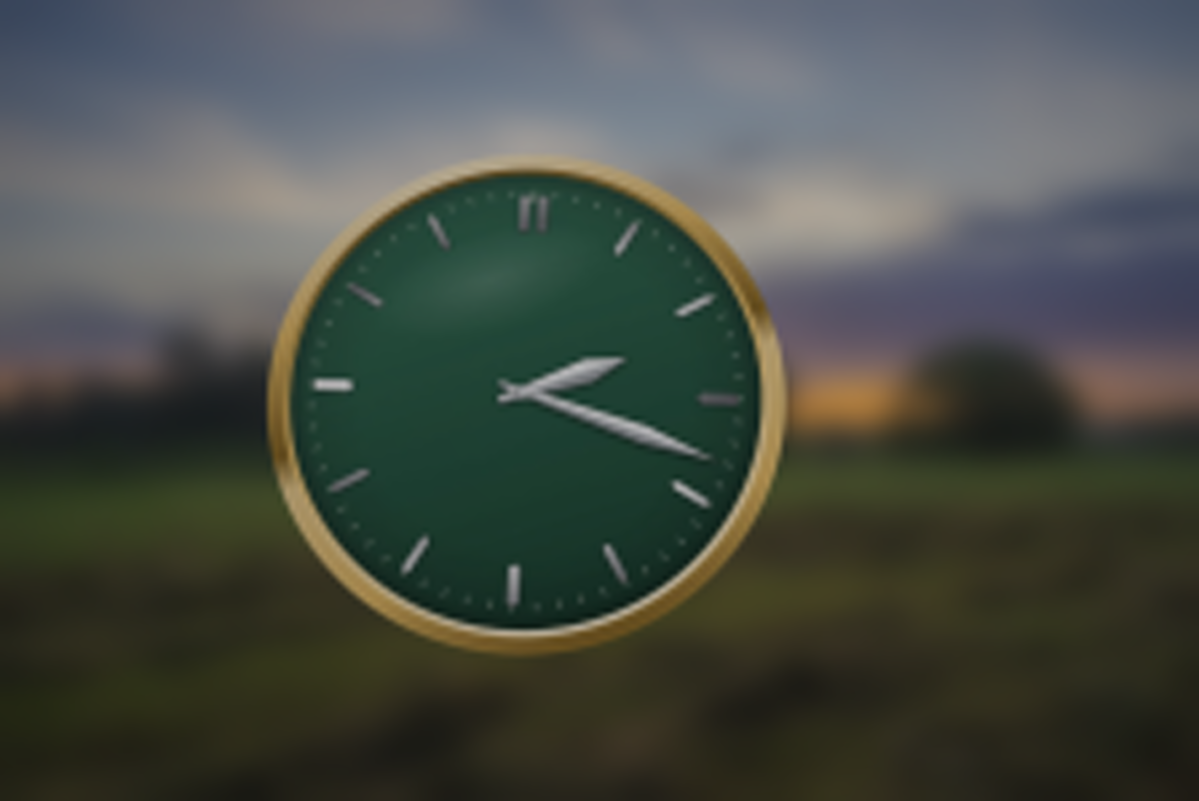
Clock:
2.18
